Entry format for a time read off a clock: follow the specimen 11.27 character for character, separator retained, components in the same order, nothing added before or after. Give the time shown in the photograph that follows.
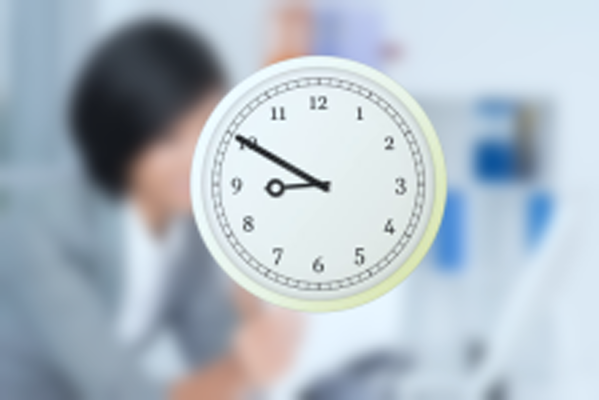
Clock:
8.50
